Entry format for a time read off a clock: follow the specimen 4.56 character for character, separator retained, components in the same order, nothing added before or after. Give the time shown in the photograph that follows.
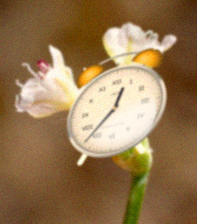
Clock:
12.37
